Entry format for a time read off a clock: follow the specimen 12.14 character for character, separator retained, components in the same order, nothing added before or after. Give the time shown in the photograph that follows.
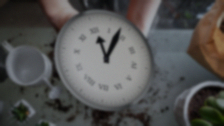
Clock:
12.08
